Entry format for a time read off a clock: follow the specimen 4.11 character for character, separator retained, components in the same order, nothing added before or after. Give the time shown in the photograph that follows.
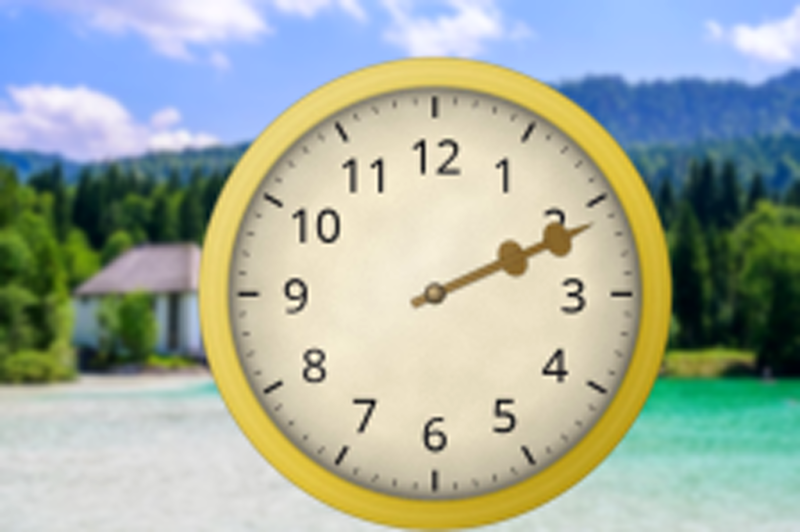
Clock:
2.11
